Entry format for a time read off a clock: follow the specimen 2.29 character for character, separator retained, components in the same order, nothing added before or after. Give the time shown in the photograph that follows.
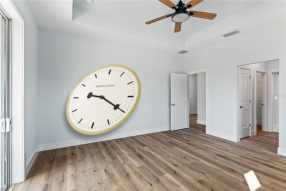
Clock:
9.20
